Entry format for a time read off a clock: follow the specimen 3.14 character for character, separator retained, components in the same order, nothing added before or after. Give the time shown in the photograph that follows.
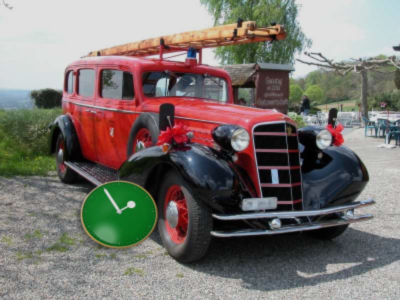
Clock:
1.55
